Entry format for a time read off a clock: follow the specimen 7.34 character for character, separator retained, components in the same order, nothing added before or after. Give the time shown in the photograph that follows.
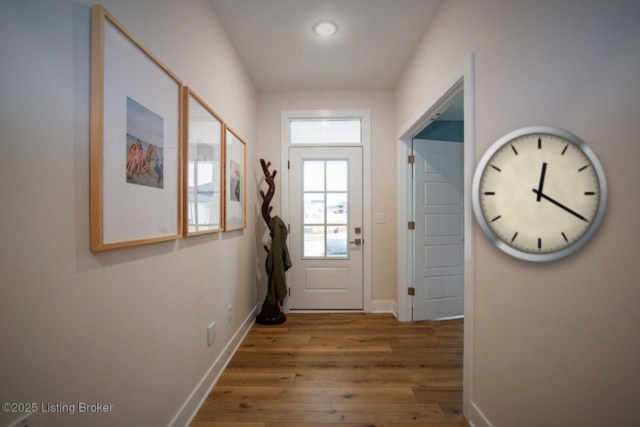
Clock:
12.20
